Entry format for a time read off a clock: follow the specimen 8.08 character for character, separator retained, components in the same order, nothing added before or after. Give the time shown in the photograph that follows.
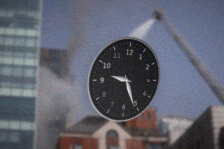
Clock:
9.26
